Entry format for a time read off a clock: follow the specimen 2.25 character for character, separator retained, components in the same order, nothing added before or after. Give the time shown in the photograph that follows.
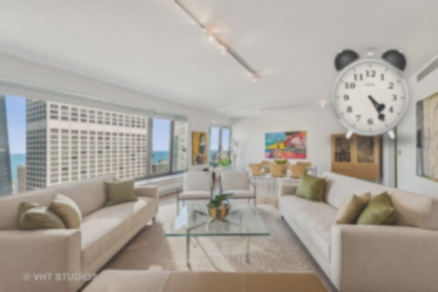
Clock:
4.25
